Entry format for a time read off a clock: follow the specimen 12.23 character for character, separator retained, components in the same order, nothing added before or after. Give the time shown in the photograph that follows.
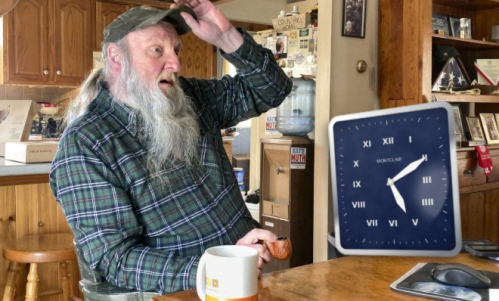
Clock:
5.10
